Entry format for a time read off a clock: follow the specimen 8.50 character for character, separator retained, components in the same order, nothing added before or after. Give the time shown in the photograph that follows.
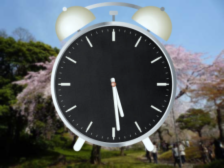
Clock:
5.29
